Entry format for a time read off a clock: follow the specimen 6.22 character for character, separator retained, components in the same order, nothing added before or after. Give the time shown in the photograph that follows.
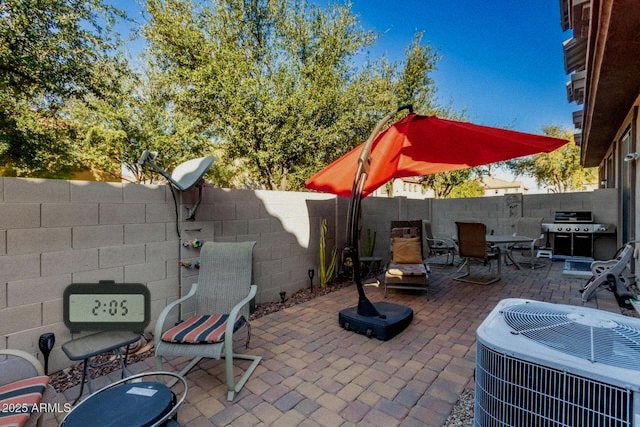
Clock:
2.05
